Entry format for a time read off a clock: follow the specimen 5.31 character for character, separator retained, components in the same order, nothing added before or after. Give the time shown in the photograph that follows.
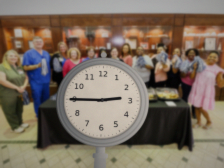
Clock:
2.45
